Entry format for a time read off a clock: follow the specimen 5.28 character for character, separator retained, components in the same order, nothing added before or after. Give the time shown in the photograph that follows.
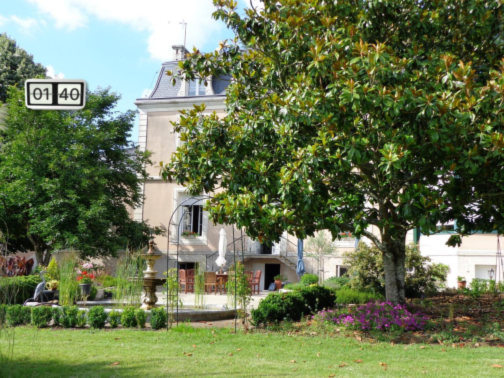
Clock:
1.40
